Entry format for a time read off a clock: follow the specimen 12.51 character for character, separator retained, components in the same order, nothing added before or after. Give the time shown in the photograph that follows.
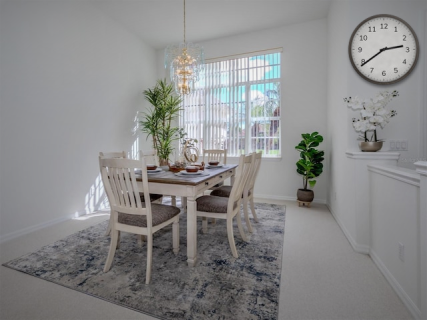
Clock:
2.39
